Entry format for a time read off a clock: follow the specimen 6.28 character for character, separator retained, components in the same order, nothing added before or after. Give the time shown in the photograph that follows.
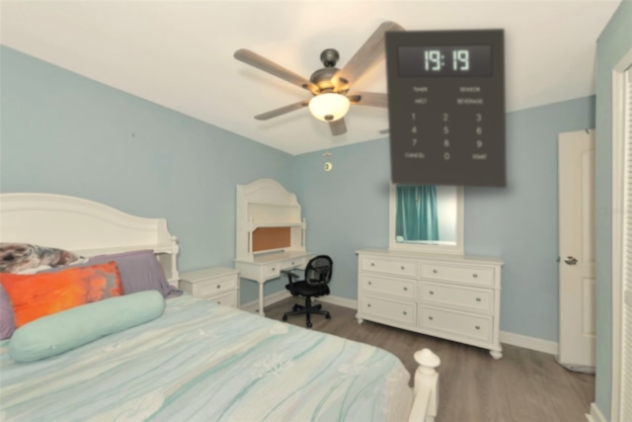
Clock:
19.19
